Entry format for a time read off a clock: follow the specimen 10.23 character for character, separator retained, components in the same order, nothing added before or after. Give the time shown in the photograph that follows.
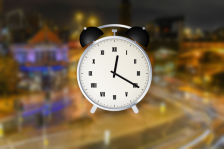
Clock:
12.20
